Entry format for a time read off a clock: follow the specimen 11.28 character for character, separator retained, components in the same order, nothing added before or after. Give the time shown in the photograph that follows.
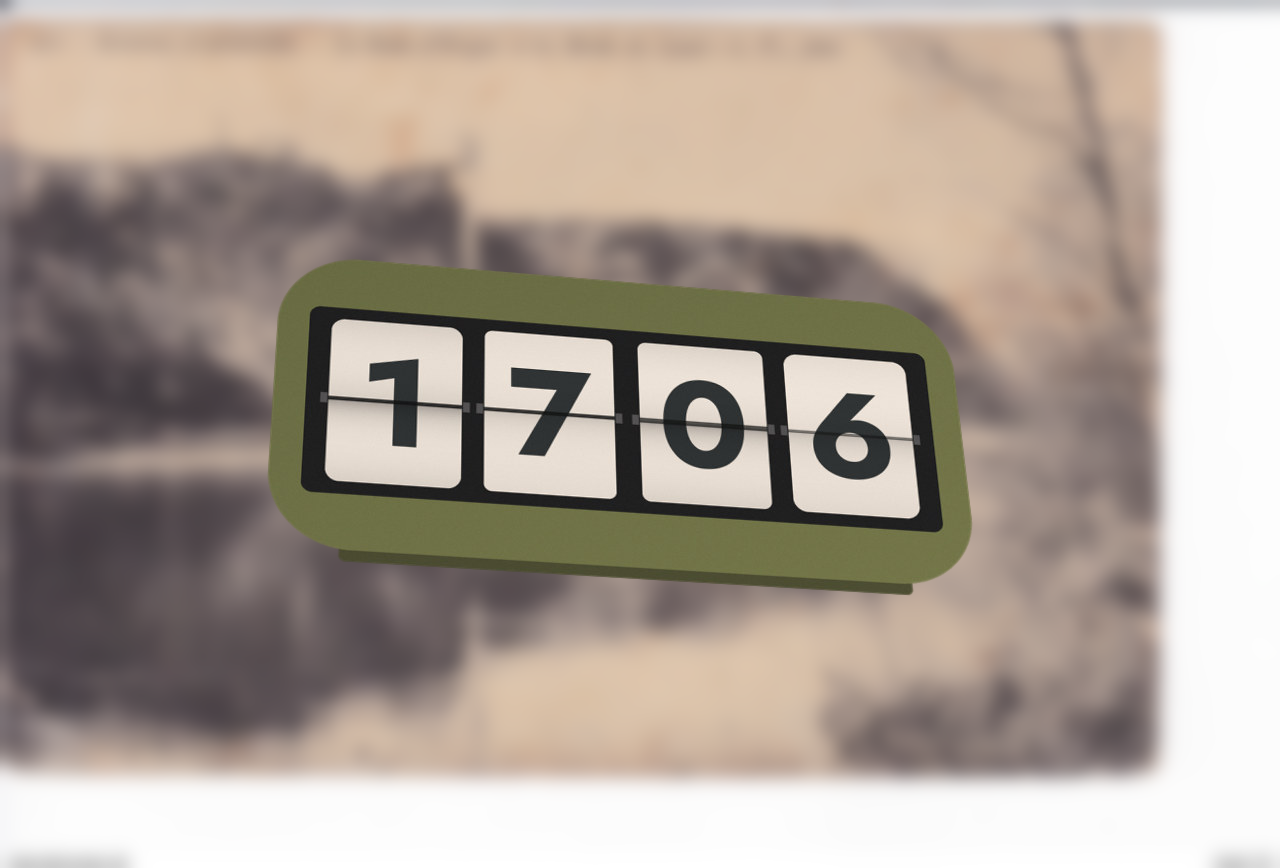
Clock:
17.06
